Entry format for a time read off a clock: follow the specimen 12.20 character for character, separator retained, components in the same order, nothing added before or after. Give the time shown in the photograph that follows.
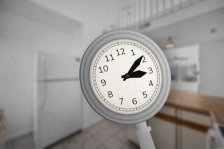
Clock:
3.09
